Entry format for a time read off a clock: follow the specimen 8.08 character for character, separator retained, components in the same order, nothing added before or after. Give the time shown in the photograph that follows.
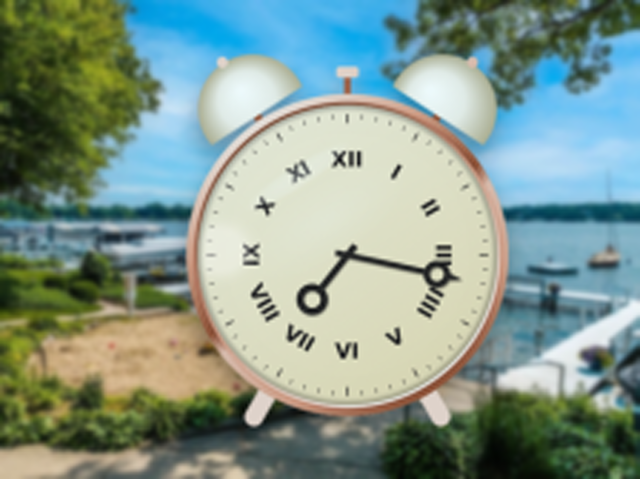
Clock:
7.17
